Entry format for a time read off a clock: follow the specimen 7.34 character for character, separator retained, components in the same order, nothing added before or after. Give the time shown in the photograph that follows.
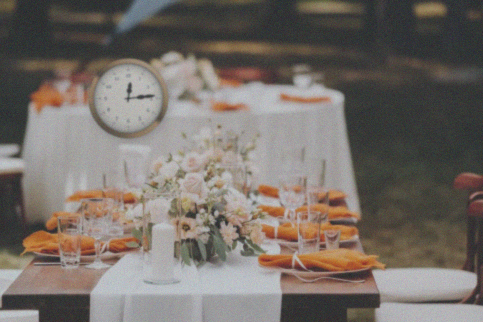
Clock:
12.14
